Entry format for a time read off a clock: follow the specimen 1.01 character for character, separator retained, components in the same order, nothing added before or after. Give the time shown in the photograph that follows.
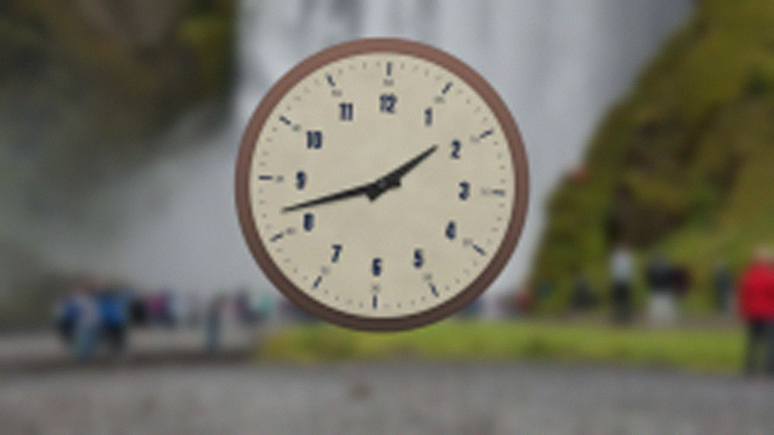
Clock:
1.42
